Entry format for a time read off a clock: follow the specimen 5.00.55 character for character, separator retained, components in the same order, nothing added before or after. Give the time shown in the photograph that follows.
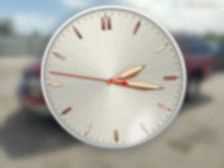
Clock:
2.16.47
